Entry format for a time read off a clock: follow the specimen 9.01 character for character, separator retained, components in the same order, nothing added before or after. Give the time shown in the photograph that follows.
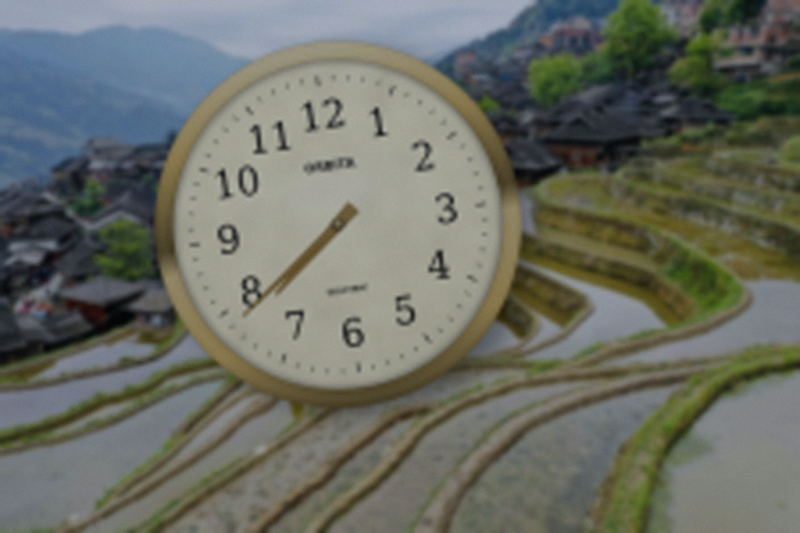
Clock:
7.39
